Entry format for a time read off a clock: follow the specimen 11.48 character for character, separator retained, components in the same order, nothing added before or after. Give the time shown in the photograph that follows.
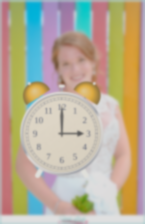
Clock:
3.00
